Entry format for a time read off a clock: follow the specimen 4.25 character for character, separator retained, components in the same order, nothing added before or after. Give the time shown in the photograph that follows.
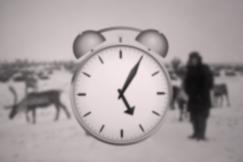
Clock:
5.05
